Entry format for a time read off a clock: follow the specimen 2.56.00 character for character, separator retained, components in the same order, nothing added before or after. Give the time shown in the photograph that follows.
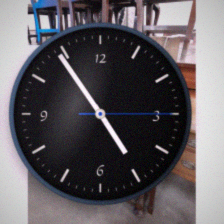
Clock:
4.54.15
